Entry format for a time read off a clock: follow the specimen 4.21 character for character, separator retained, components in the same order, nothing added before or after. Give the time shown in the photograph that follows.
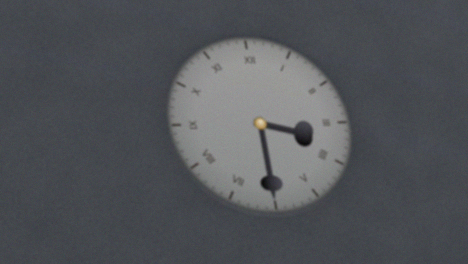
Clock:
3.30
